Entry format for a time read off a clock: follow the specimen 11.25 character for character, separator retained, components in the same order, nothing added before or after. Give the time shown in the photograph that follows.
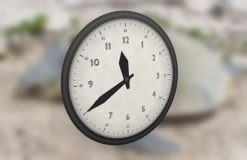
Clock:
11.40
